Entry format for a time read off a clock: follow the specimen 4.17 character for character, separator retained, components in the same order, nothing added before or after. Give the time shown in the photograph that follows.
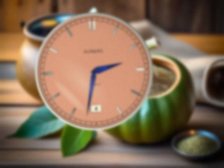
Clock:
2.32
